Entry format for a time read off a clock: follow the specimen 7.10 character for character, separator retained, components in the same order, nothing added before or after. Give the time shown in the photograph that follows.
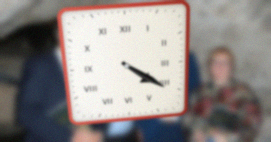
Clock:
4.21
